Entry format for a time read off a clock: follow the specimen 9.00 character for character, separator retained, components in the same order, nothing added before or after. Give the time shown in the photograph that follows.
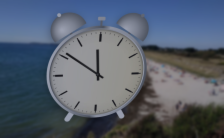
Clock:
11.51
